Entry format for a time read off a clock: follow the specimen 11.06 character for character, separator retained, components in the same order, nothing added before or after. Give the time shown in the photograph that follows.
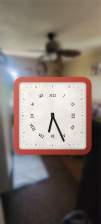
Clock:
6.26
